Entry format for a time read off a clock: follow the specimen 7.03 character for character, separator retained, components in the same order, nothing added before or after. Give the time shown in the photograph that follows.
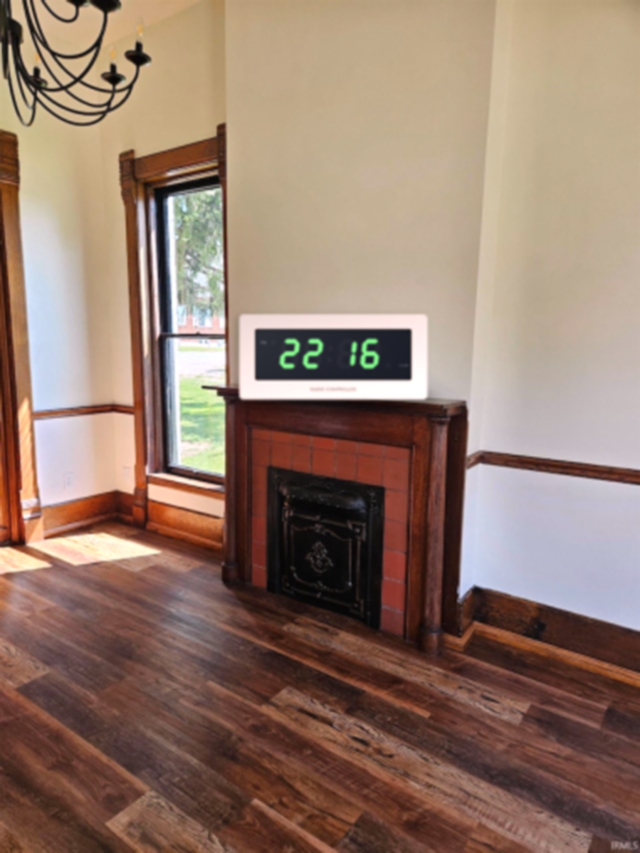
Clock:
22.16
